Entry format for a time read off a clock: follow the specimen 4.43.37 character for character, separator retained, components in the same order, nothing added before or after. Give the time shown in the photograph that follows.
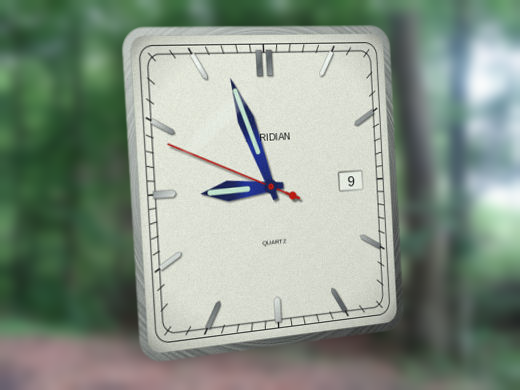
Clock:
8.56.49
